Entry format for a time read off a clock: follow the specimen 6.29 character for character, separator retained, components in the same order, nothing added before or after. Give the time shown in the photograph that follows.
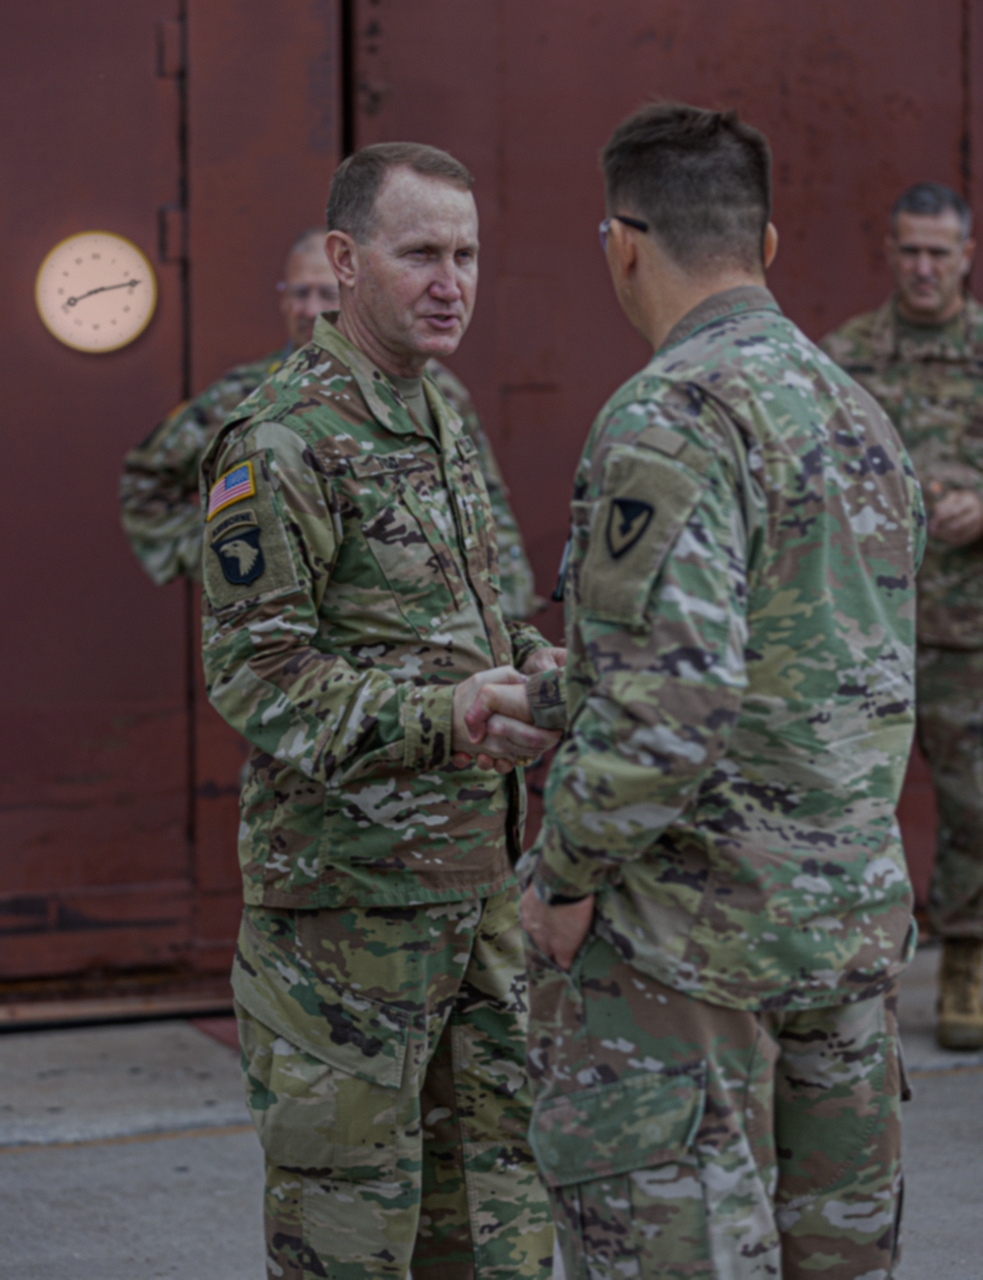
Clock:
8.13
